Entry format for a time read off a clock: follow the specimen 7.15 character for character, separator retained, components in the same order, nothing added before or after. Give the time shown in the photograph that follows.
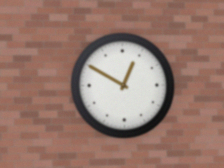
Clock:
12.50
